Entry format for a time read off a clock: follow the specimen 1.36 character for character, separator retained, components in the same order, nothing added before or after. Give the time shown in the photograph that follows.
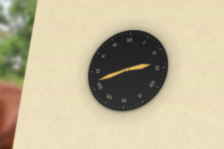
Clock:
2.42
